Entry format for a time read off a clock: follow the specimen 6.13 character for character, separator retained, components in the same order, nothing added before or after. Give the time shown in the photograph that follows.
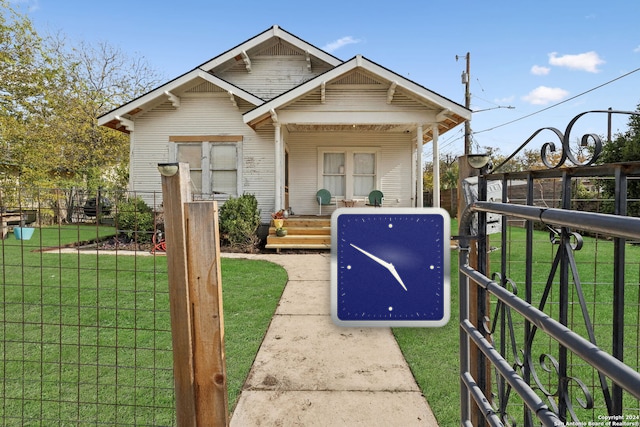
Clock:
4.50
